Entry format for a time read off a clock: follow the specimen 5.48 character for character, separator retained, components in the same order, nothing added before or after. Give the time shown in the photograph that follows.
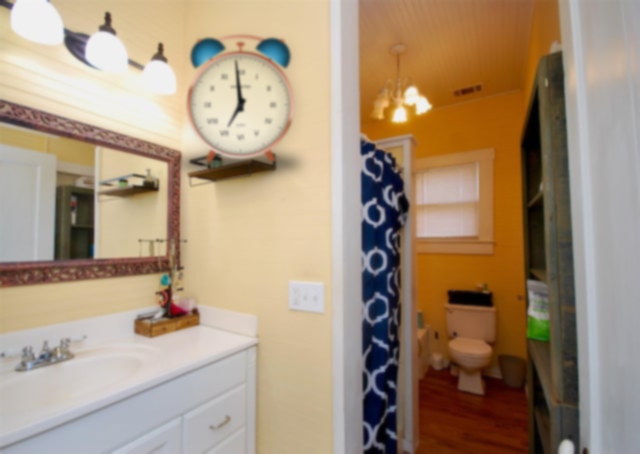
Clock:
6.59
